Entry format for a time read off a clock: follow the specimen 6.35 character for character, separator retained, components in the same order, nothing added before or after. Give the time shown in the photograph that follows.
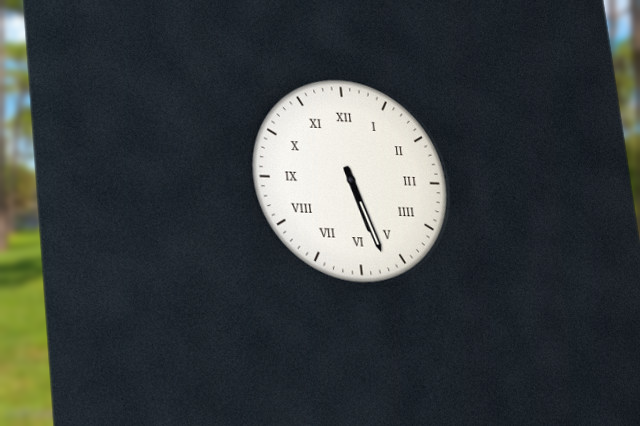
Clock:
5.27
